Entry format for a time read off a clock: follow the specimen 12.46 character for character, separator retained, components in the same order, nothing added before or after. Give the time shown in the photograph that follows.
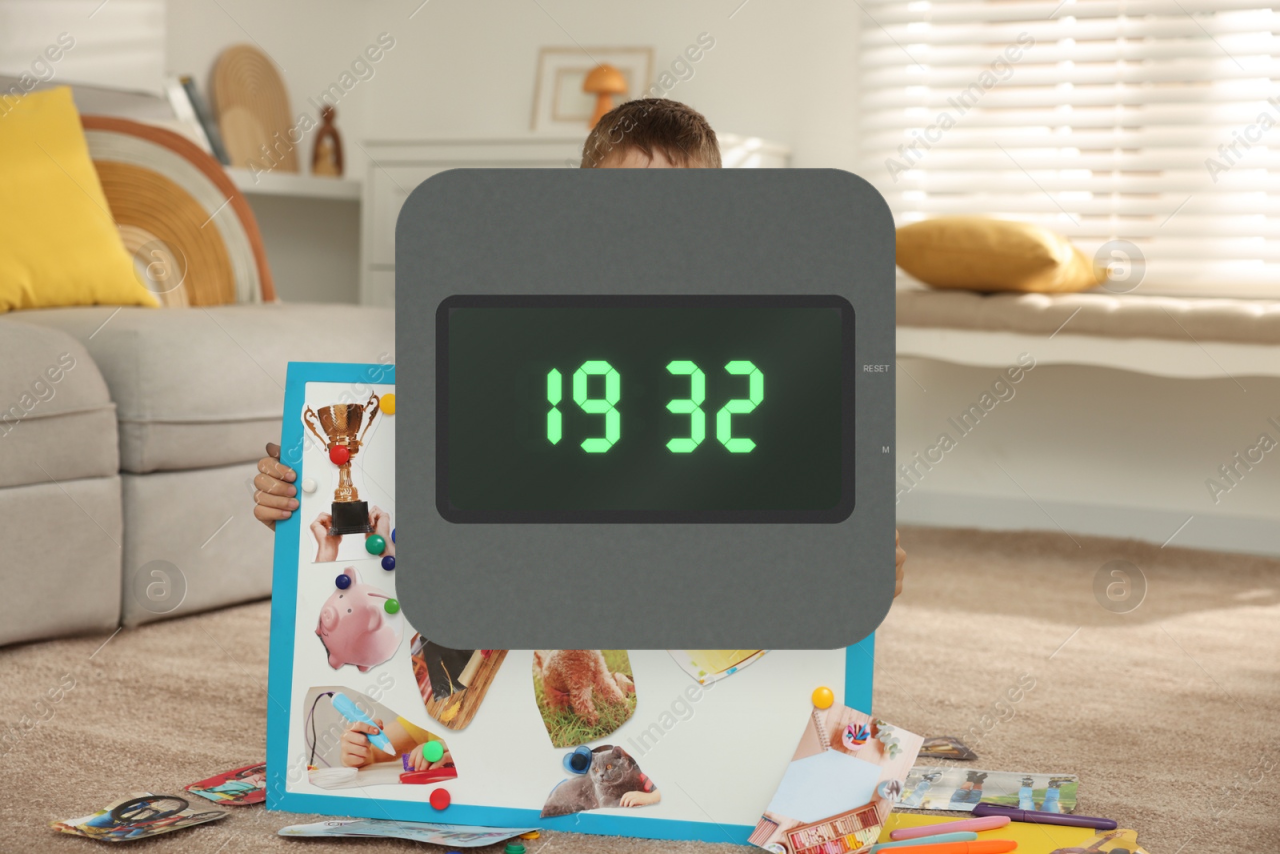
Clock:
19.32
